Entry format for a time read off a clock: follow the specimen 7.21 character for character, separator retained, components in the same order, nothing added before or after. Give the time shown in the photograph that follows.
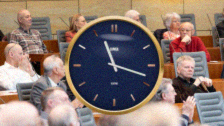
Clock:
11.18
